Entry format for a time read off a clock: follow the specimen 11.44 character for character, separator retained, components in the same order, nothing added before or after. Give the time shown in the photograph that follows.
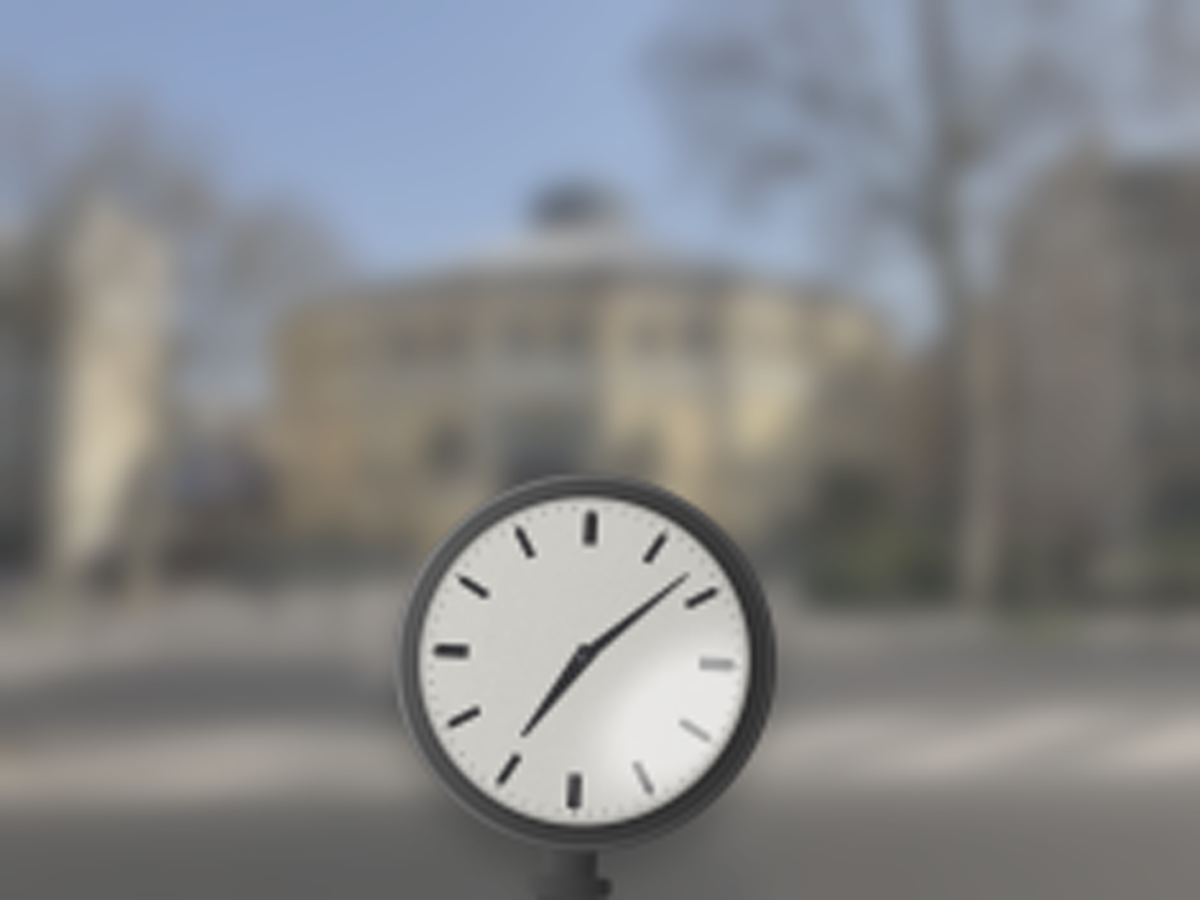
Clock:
7.08
